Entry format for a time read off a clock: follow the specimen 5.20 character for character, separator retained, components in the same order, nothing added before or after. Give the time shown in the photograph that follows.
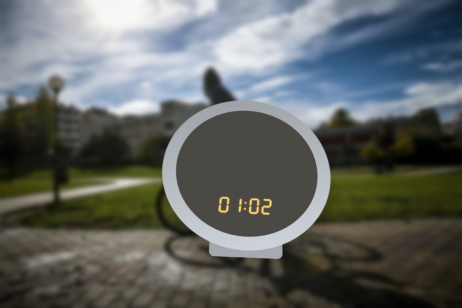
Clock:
1.02
